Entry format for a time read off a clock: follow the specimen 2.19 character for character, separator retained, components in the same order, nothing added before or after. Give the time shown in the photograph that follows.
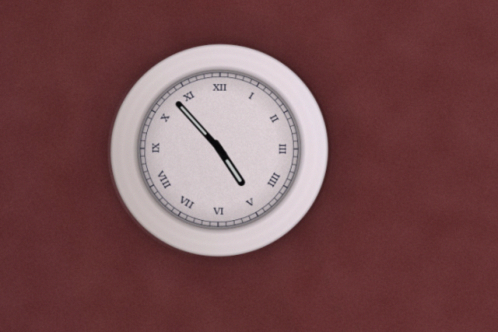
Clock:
4.53
